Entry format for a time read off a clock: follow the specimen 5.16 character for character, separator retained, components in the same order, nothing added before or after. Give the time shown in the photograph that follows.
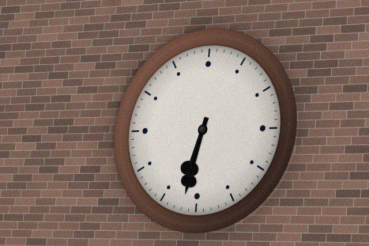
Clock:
6.32
